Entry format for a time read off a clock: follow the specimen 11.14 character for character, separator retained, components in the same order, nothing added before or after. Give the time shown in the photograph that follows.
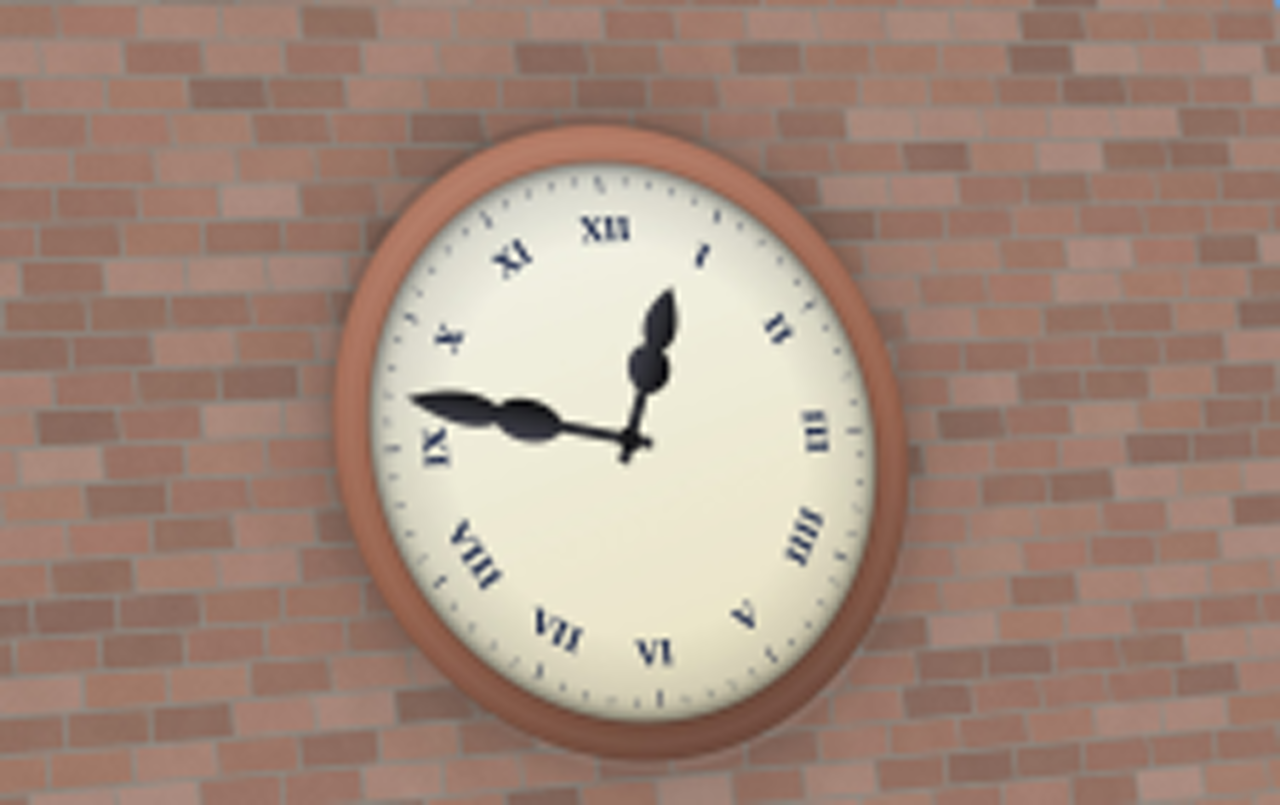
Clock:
12.47
